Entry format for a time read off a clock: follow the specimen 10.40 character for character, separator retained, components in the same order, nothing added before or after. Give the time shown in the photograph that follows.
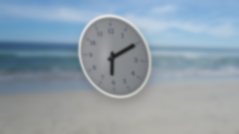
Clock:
6.10
